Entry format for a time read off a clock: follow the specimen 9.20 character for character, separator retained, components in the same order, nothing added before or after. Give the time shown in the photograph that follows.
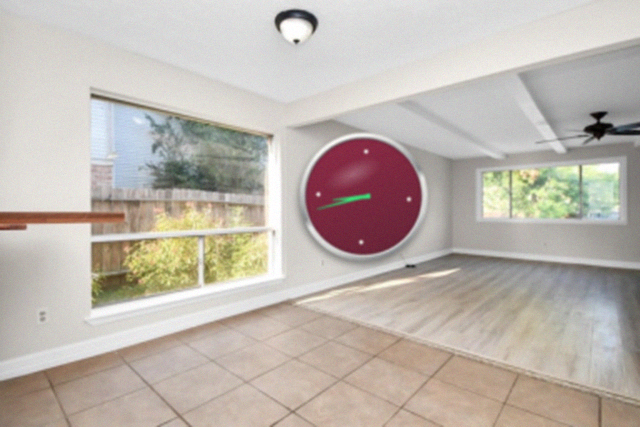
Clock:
8.42
